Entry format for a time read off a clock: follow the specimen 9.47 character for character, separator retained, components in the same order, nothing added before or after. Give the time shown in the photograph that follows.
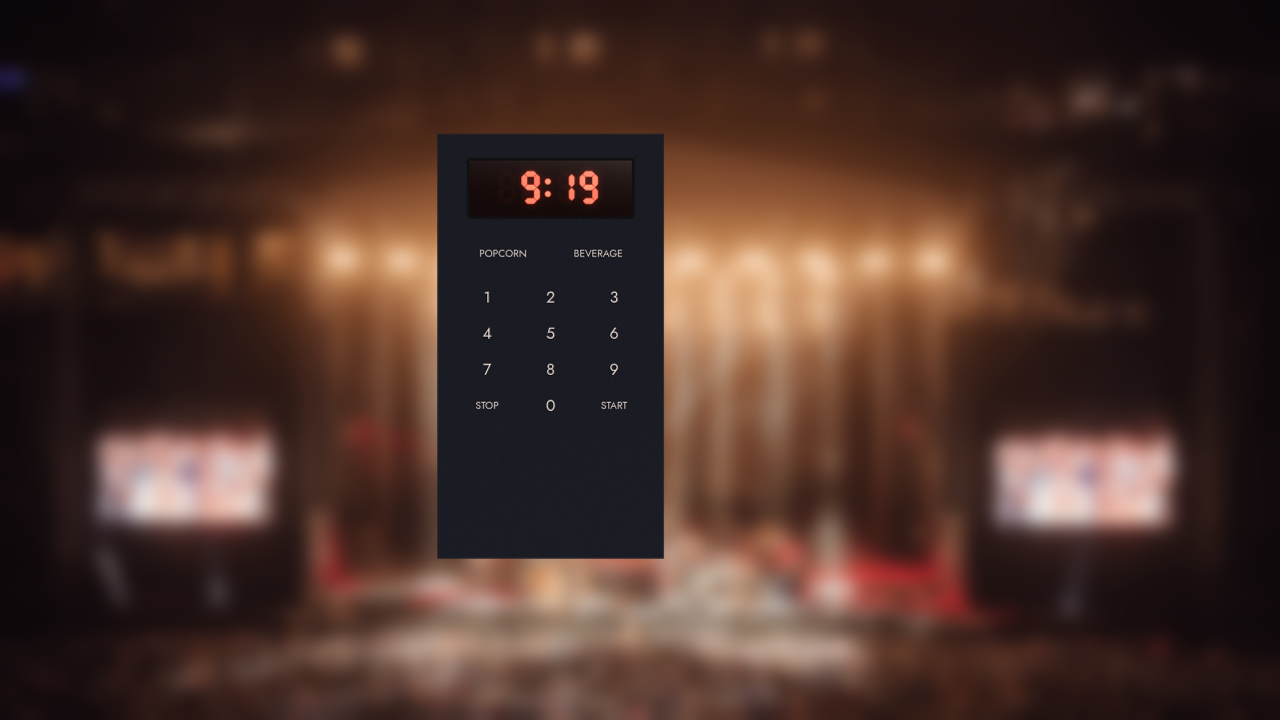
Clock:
9.19
